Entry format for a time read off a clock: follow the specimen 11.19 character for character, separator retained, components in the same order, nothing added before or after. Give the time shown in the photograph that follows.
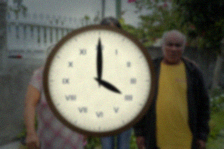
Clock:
4.00
